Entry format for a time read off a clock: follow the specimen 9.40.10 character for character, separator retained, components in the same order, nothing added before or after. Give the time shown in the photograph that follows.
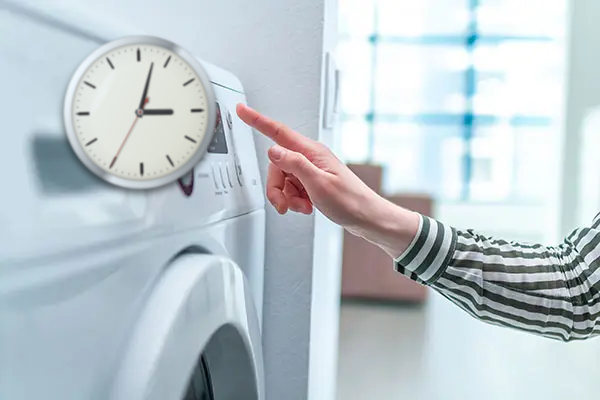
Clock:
3.02.35
